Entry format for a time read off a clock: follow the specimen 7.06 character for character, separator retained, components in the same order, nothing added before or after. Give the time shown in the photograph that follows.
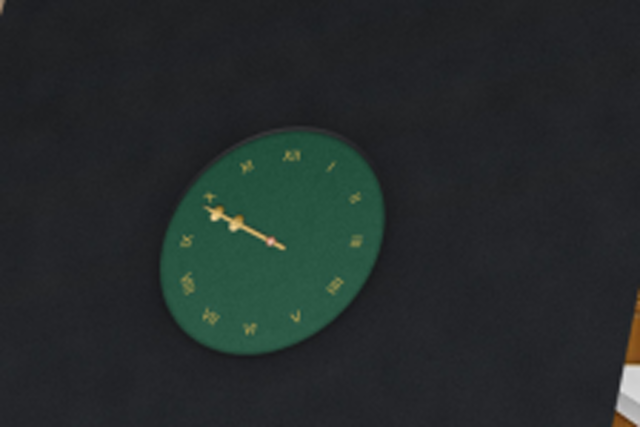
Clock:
9.49
